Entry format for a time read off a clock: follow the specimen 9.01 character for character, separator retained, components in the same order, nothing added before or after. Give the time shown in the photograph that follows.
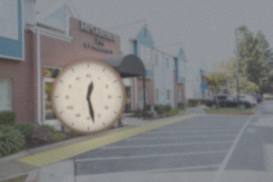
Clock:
12.28
